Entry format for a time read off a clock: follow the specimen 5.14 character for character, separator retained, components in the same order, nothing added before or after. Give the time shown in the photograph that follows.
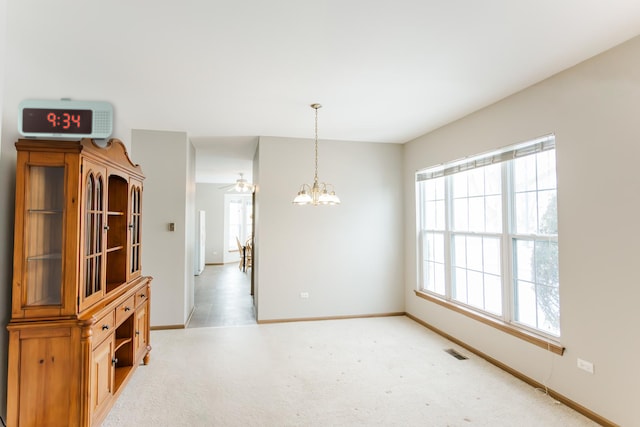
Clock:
9.34
